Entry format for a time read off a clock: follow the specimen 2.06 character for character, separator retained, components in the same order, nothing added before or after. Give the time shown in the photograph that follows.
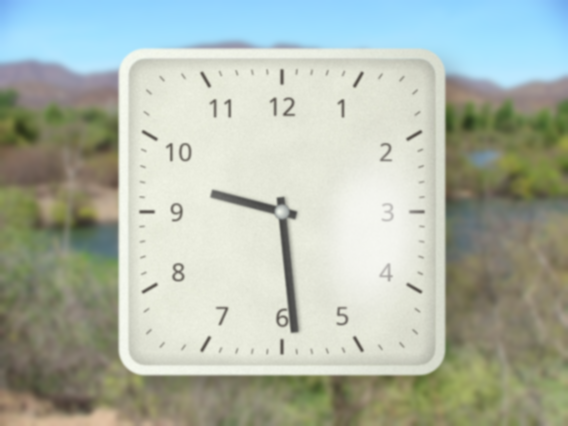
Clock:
9.29
